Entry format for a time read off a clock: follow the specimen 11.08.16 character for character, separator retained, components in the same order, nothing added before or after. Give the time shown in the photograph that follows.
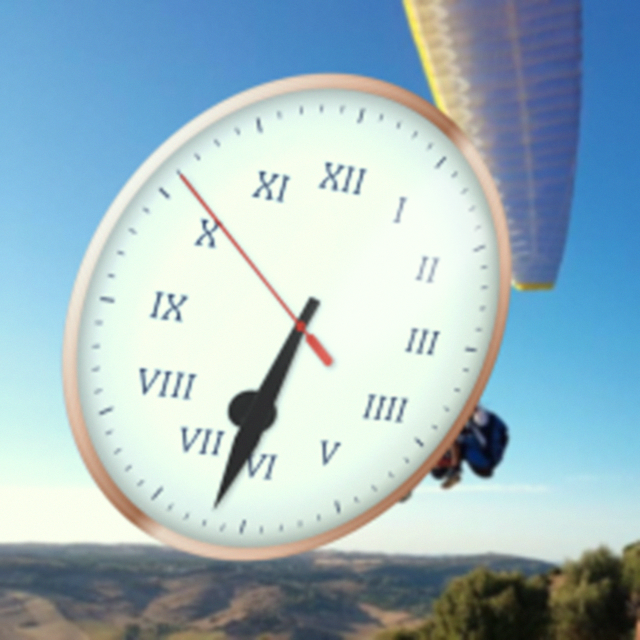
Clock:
6.31.51
